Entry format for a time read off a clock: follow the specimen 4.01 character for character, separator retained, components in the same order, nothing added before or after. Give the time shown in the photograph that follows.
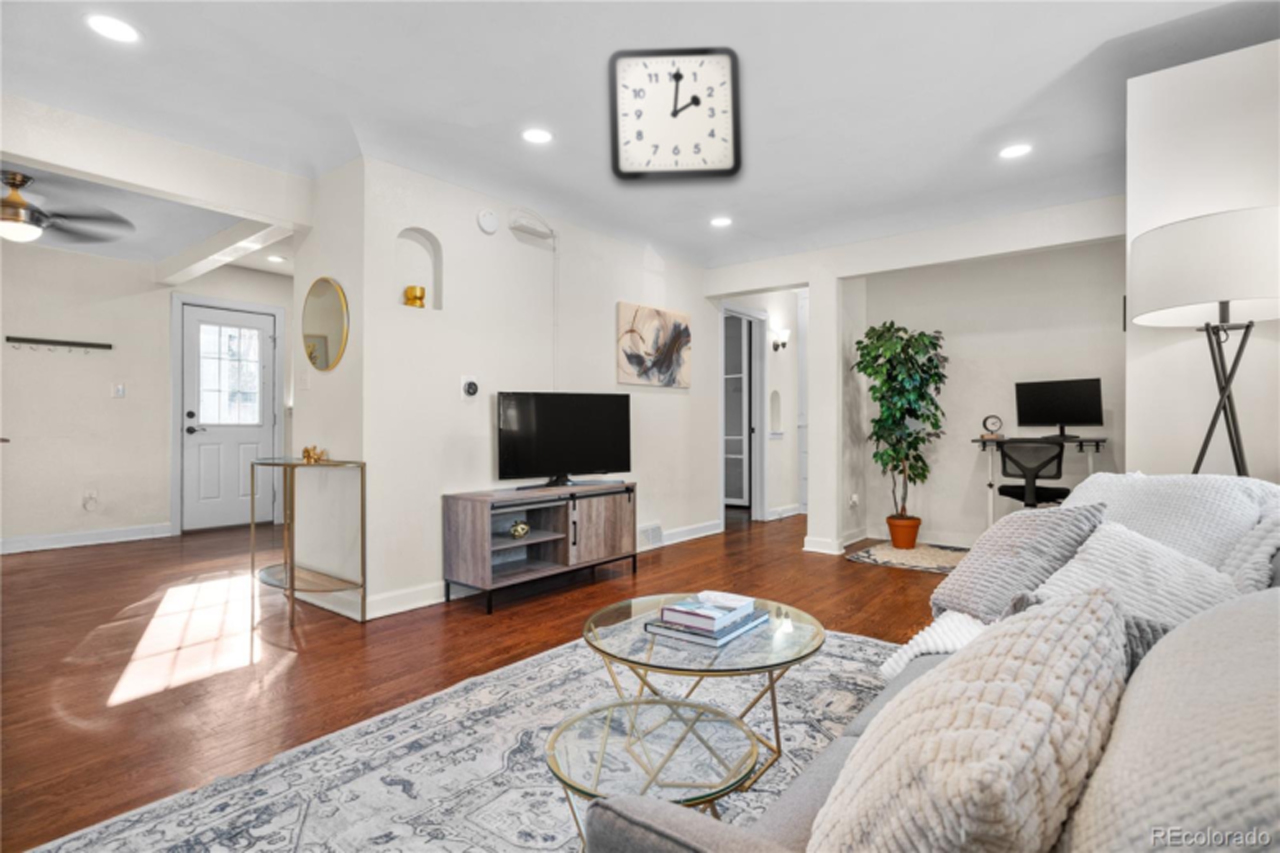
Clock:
2.01
